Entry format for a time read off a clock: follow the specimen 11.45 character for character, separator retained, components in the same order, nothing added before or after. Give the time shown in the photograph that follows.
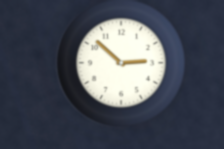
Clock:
2.52
